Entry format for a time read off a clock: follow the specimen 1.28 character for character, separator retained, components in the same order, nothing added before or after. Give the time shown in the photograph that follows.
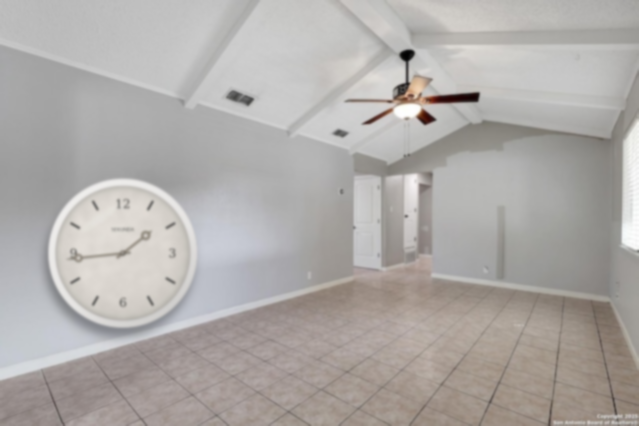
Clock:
1.44
